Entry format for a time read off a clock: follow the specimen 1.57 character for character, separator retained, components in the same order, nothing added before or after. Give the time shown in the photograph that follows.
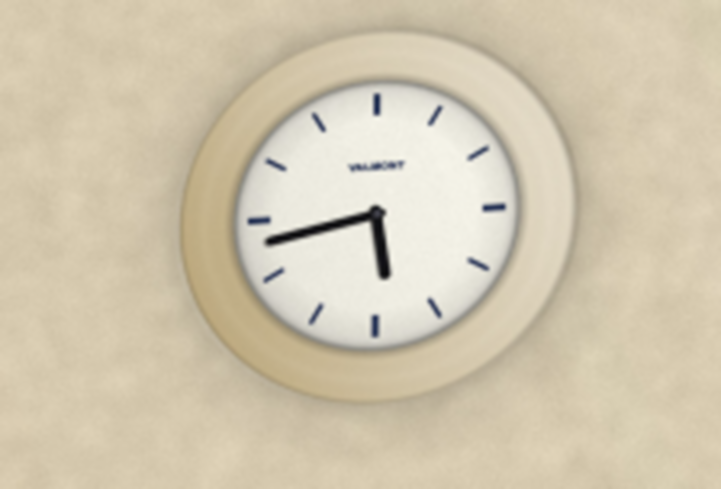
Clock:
5.43
